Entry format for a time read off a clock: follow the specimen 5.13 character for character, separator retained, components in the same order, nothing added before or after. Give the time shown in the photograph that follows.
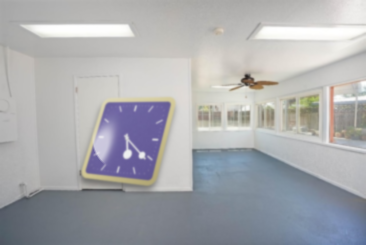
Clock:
5.21
